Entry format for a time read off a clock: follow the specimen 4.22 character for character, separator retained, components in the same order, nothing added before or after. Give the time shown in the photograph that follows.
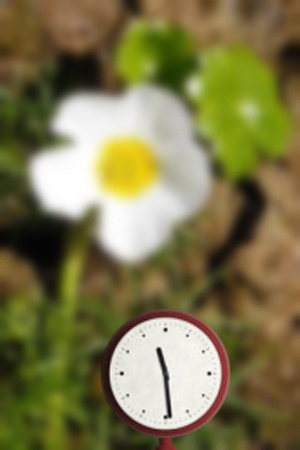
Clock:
11.29
